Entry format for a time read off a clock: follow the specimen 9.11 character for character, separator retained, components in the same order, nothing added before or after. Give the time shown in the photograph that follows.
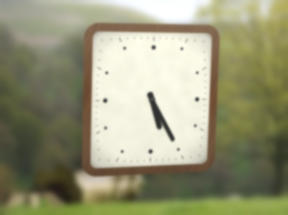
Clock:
5.25
